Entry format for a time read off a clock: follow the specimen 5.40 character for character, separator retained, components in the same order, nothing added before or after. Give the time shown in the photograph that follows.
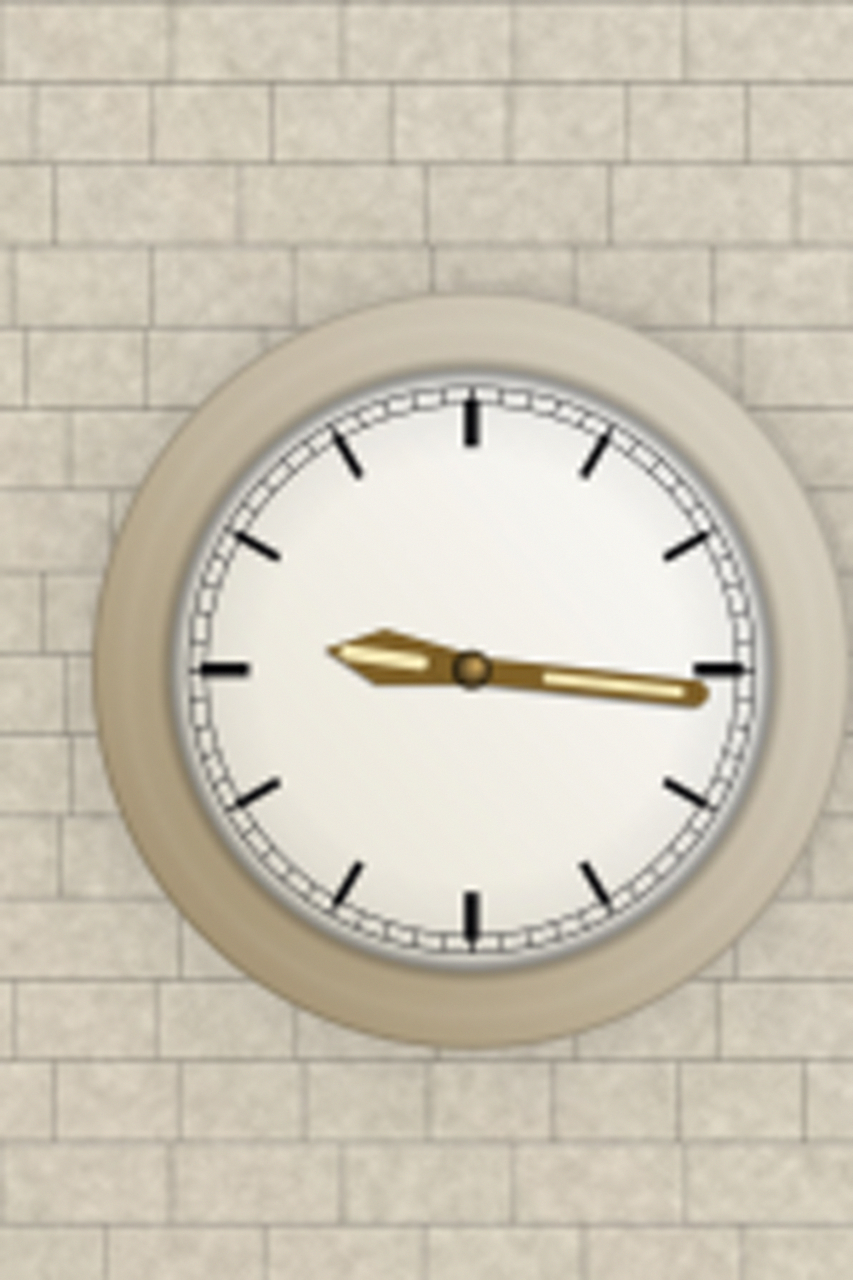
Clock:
9.16
